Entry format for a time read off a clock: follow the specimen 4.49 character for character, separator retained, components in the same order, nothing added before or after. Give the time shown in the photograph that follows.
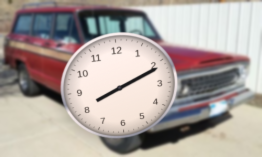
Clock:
8.11
